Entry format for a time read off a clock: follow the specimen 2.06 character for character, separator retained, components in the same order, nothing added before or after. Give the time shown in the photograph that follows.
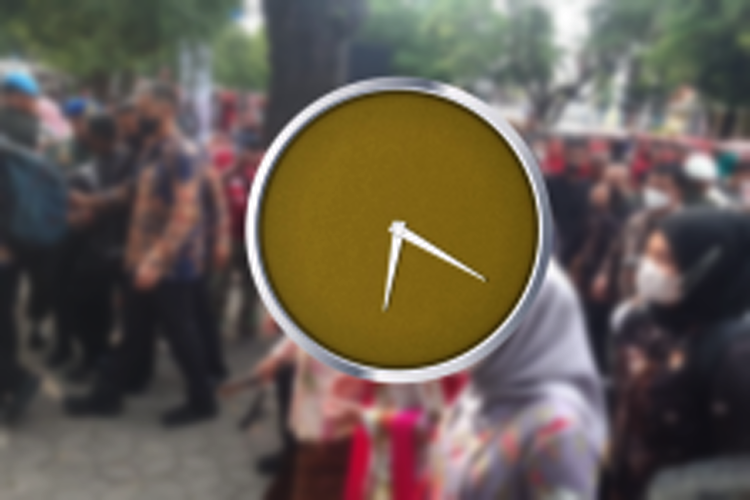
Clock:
6.20
